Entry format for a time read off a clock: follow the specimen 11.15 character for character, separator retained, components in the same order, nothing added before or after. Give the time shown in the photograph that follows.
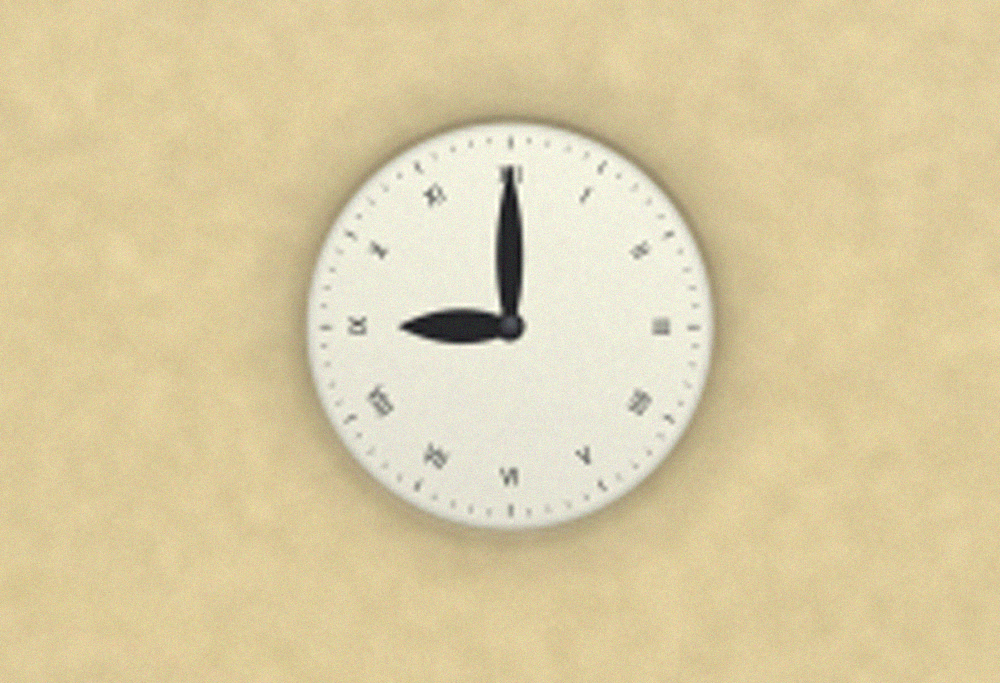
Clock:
9.00
